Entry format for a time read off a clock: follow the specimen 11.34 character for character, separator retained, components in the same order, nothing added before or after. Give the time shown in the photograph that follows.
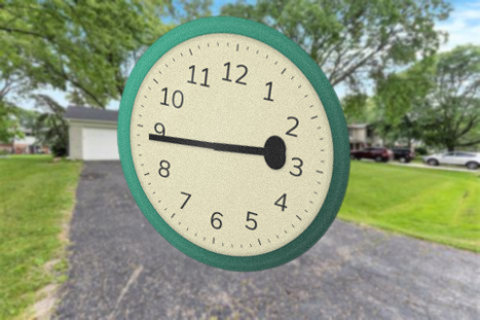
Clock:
2.44
